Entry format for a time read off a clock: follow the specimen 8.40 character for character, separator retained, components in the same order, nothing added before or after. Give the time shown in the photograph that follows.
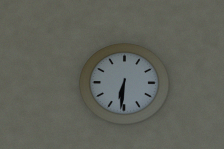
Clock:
6.31
